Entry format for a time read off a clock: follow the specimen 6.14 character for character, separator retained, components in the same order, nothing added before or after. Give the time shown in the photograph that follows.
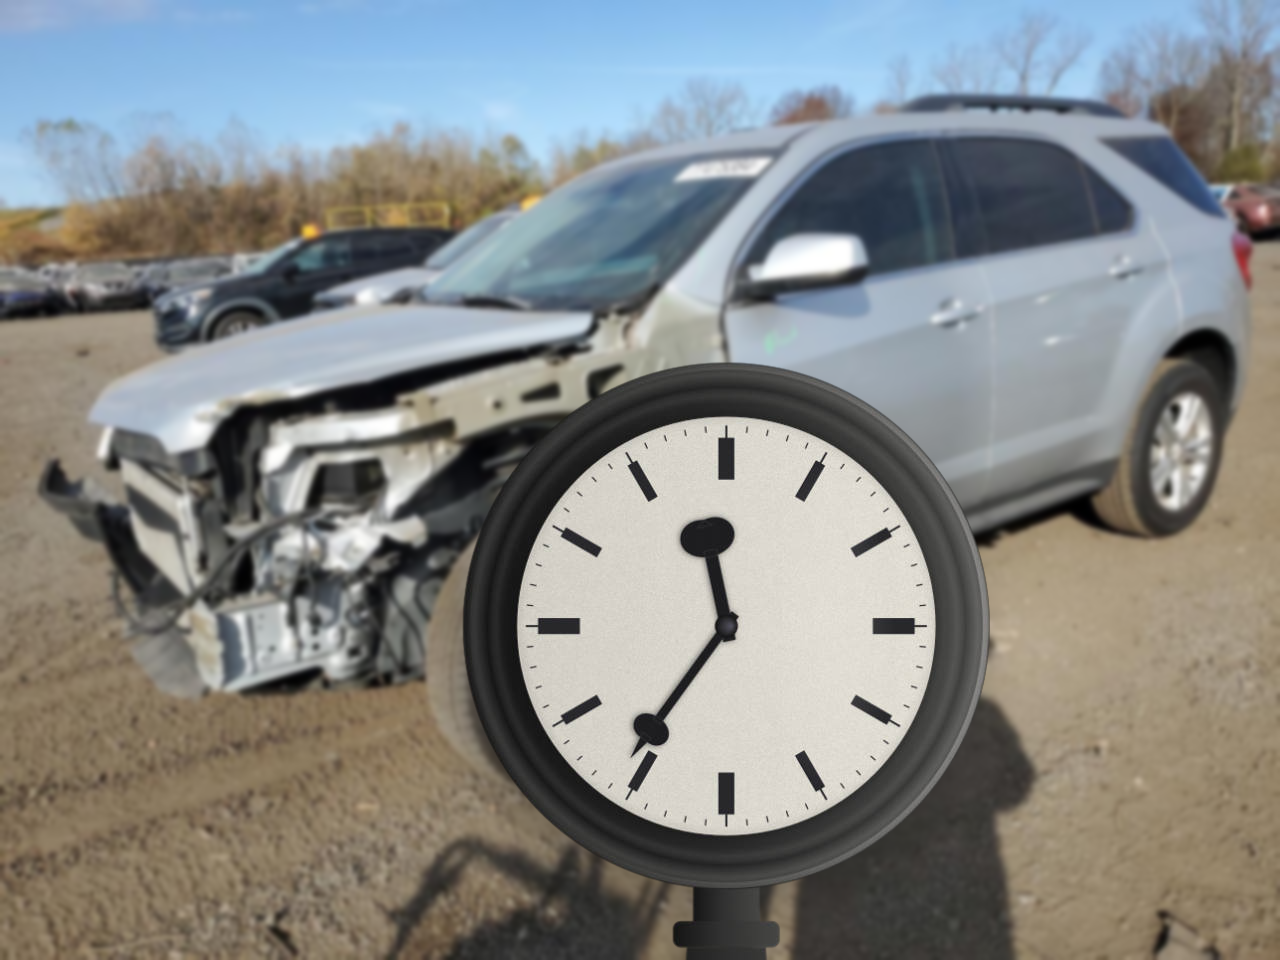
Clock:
11.36
